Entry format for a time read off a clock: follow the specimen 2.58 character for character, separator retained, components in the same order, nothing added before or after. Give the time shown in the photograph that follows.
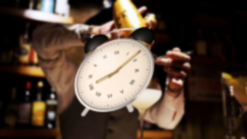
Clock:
8.08
